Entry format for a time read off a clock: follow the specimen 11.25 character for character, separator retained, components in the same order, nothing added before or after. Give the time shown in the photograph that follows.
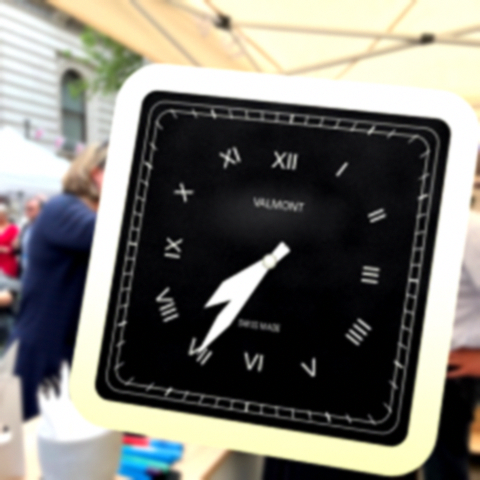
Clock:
7.35
